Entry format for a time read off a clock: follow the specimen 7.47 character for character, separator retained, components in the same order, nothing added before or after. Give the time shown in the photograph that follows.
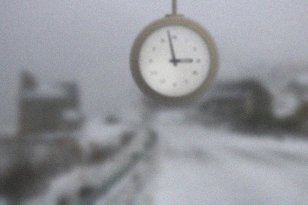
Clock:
2.58
